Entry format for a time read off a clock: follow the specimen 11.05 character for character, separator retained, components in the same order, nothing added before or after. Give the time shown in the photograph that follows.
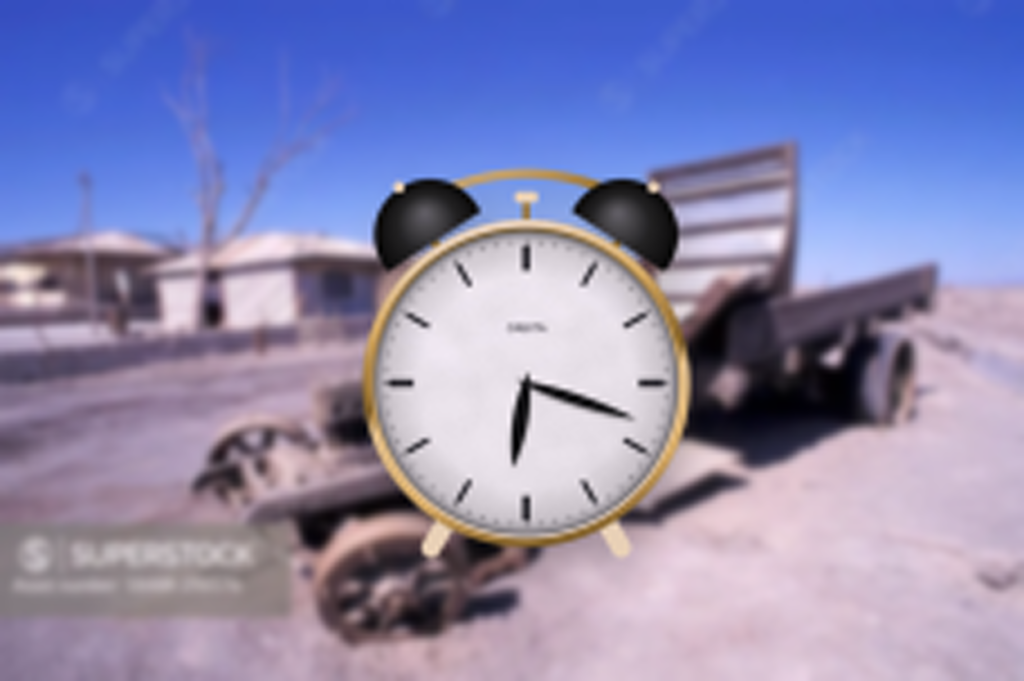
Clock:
6.18
